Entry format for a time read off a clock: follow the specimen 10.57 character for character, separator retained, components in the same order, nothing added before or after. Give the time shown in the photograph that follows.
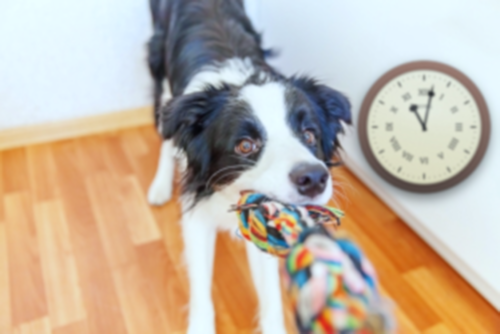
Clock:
11.02
